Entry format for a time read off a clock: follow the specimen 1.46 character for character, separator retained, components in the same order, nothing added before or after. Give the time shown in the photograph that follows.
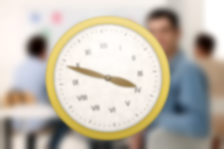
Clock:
3.49
